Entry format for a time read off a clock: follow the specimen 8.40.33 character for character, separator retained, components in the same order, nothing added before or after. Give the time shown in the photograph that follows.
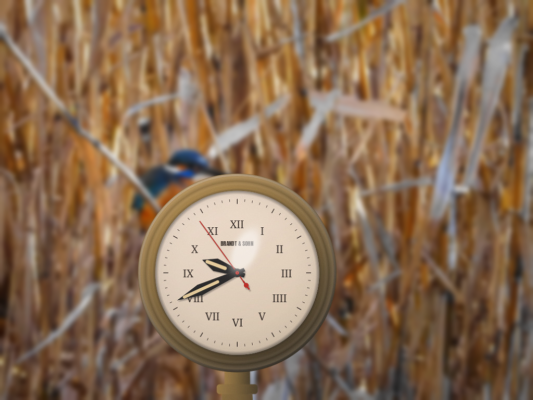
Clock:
9.40.54
